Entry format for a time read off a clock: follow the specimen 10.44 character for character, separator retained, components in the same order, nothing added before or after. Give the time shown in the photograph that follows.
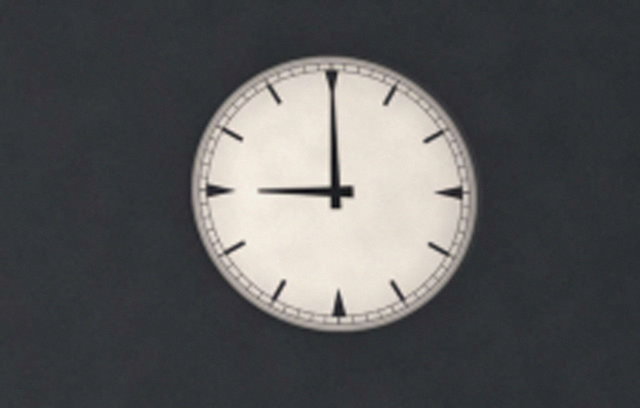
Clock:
9.00
